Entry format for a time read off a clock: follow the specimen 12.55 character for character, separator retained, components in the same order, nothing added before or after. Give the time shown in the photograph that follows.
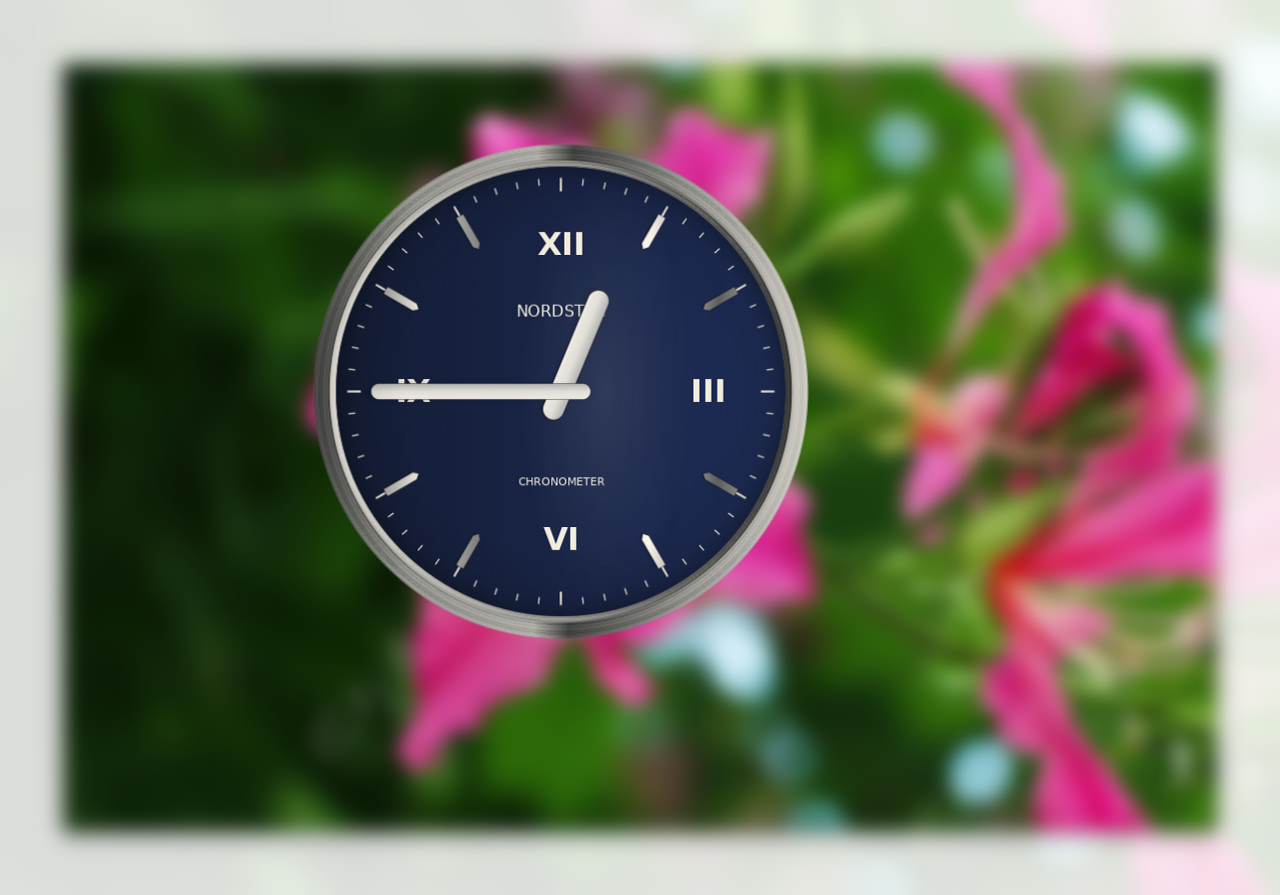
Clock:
12.45
